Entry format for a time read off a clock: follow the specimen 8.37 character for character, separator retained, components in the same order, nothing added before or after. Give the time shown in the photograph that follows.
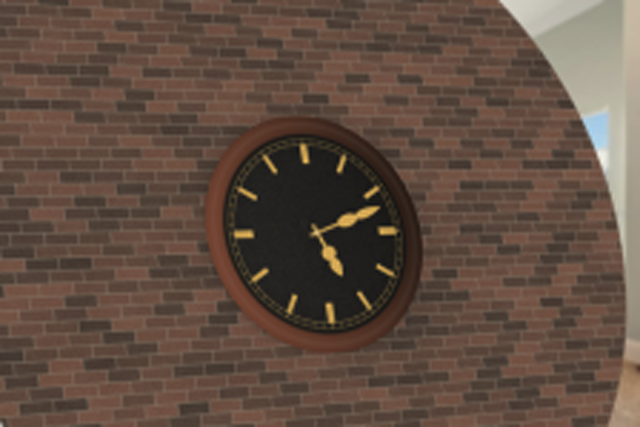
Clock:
5.12
